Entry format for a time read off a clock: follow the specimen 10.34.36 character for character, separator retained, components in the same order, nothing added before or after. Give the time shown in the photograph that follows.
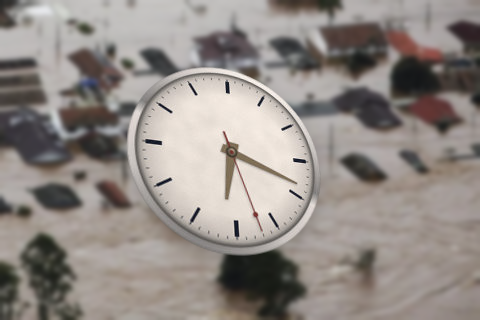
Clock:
6.18.27
